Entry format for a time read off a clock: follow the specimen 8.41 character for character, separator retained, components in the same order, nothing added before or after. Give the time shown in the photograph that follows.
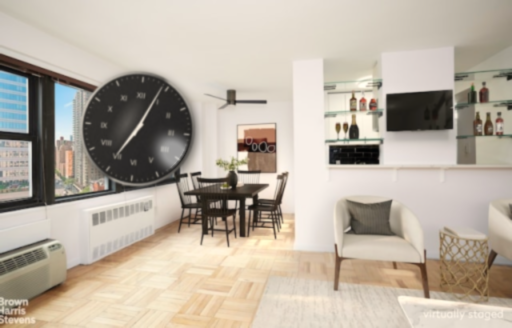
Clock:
7.04
